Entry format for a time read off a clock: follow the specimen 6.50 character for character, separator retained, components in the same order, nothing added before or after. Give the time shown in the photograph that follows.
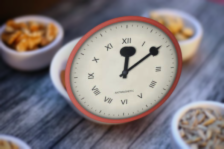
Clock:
12.09
